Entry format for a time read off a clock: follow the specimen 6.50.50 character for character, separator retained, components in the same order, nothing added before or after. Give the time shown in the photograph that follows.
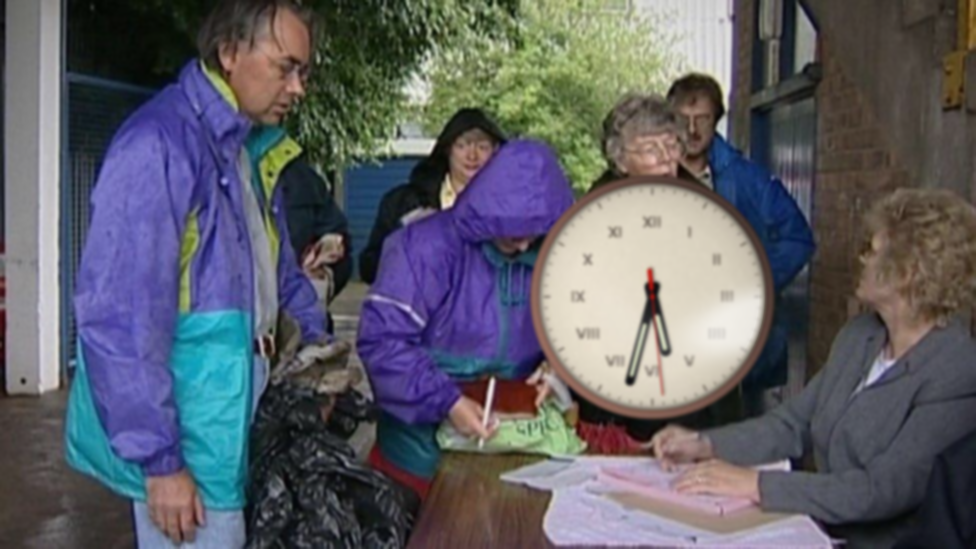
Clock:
5.32.29
